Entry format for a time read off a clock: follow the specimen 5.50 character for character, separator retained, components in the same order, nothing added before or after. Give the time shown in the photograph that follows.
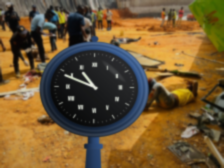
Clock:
10.49
